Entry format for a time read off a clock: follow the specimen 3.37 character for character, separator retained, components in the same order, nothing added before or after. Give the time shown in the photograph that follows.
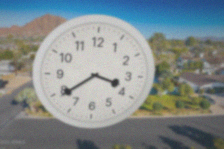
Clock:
3.39
